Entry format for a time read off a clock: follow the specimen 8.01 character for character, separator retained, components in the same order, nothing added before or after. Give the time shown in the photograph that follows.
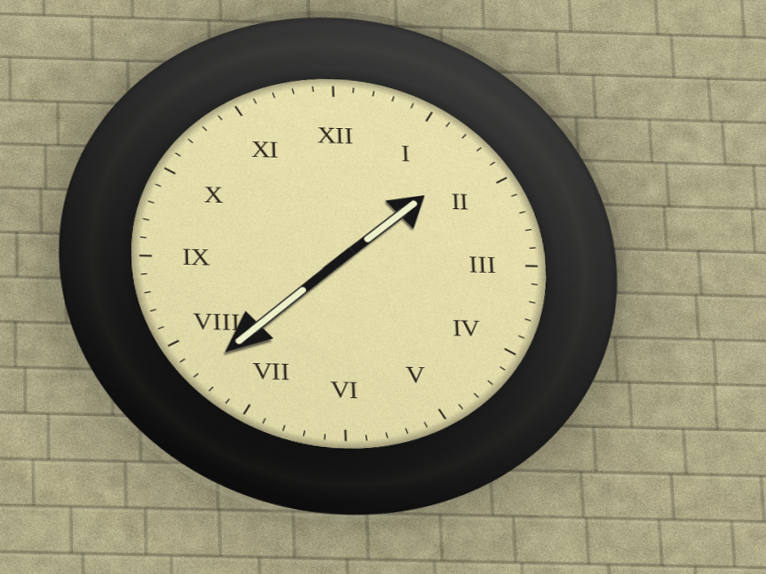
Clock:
1.38
